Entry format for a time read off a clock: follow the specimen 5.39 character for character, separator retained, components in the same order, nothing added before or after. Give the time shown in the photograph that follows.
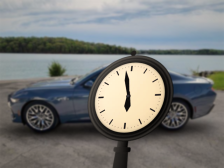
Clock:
5.58
